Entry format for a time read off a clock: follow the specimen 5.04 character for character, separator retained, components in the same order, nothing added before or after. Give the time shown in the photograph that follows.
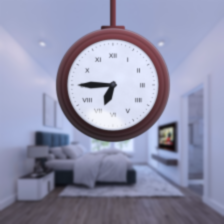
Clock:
6.45
